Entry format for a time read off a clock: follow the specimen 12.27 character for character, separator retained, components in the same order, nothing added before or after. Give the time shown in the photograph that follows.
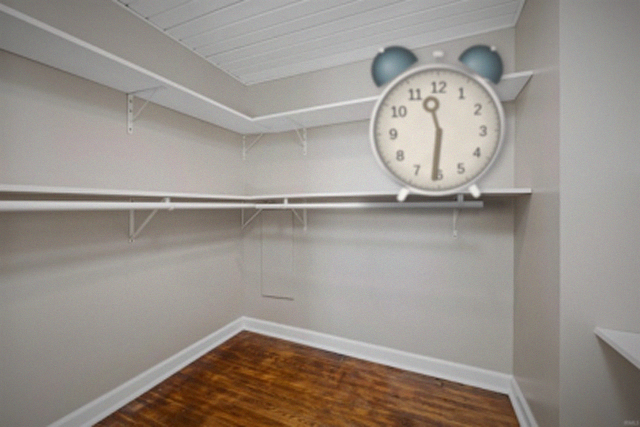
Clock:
11.31
